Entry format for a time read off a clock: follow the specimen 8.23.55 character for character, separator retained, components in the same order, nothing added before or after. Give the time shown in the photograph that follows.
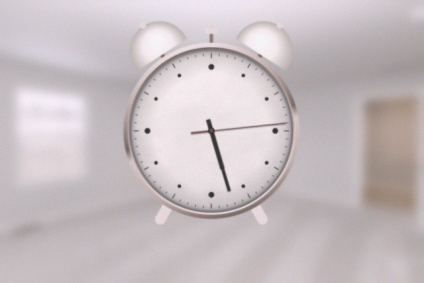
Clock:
5.27.14
